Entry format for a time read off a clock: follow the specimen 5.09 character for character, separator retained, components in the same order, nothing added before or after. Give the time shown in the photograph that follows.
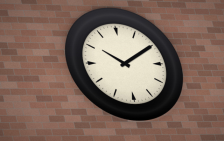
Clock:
10.10
